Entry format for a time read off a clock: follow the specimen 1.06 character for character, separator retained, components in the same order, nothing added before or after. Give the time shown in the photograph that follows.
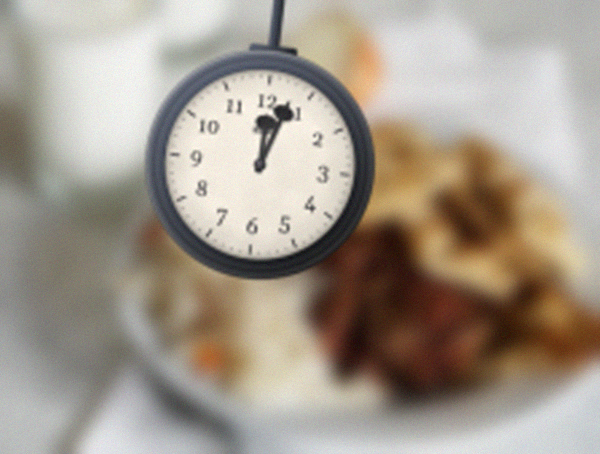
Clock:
12.03
